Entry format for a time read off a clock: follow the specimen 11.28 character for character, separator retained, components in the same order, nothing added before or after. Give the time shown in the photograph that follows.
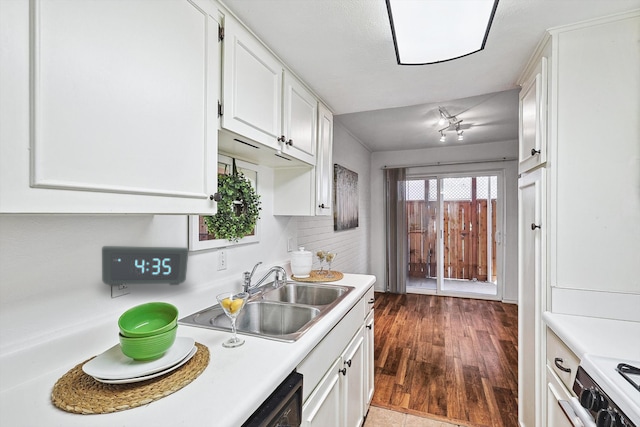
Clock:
4.35
